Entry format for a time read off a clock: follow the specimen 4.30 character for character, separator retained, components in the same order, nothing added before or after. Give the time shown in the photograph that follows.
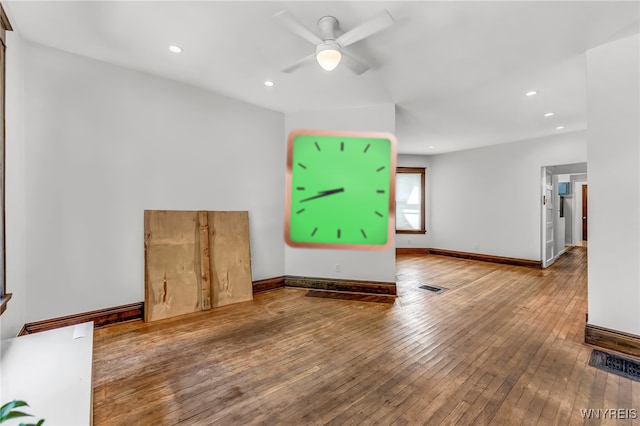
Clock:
8.42
